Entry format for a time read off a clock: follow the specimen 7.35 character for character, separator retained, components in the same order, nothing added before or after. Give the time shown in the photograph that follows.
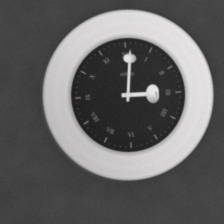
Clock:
3.01
